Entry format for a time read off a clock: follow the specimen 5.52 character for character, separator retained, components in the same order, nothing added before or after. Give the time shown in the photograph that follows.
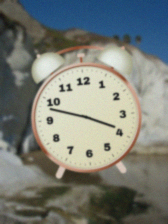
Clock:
3.48
